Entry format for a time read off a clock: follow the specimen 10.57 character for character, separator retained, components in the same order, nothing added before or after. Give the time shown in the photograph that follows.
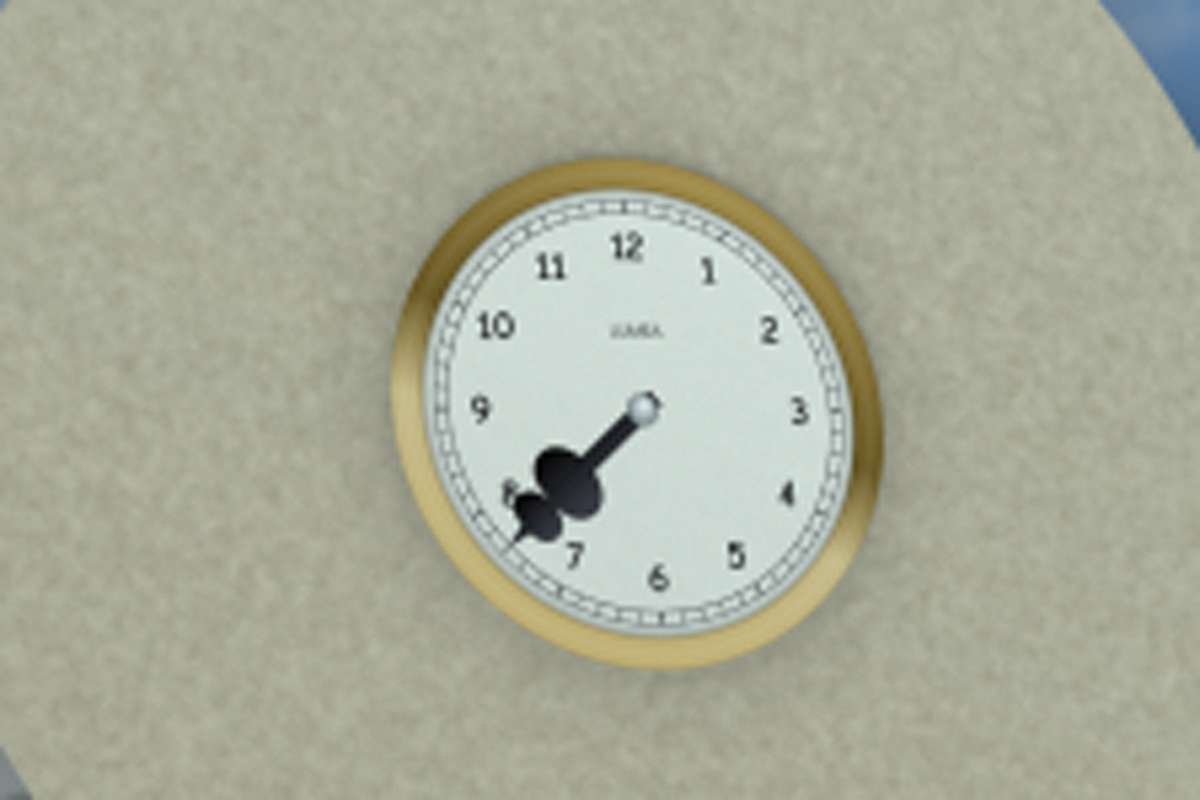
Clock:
7.38
